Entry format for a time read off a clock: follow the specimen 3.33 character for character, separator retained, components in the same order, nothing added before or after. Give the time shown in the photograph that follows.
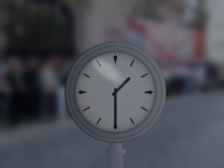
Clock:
1.30
